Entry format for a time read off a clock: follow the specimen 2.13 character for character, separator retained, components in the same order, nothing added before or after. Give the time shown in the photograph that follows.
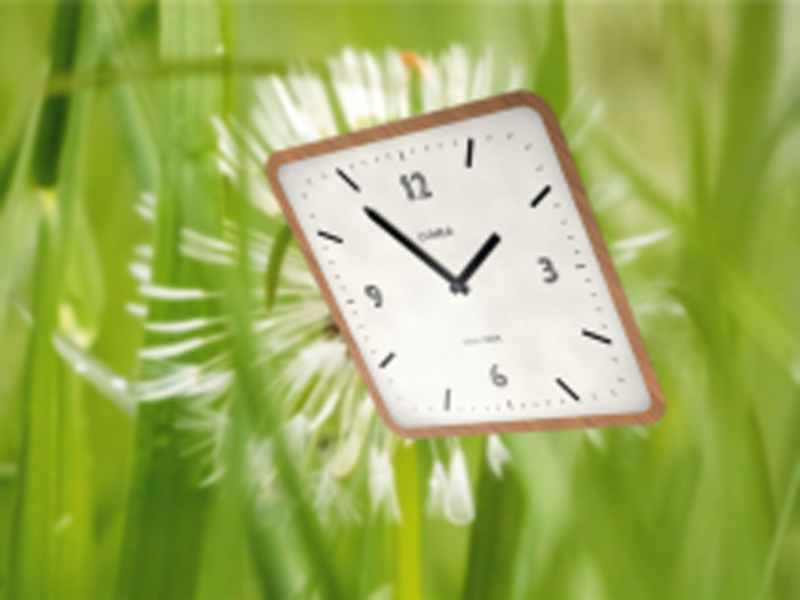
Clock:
1.54
